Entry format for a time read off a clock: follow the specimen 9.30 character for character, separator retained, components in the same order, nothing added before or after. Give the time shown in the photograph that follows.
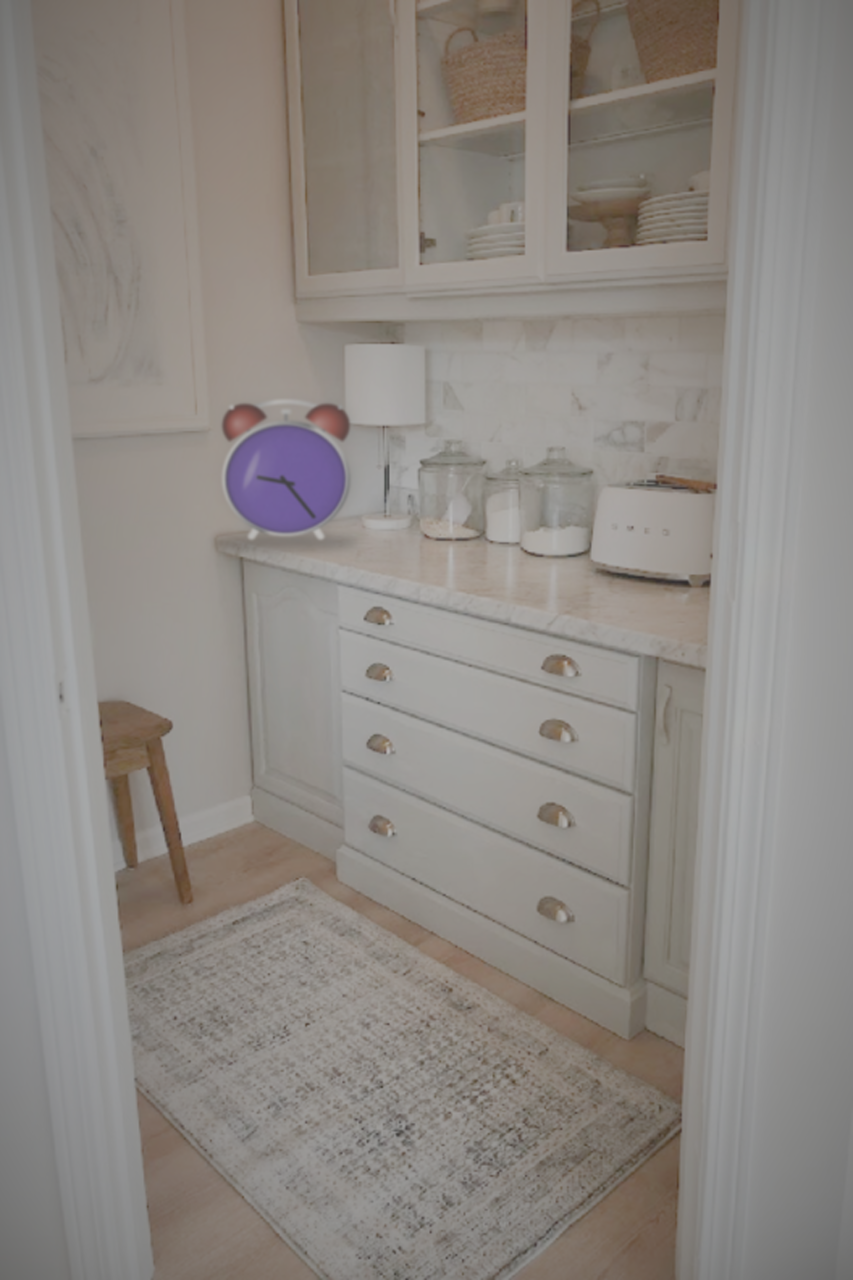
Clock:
9.24
